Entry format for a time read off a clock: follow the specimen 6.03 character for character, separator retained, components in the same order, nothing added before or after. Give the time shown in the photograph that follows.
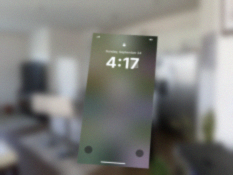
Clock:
4.17
